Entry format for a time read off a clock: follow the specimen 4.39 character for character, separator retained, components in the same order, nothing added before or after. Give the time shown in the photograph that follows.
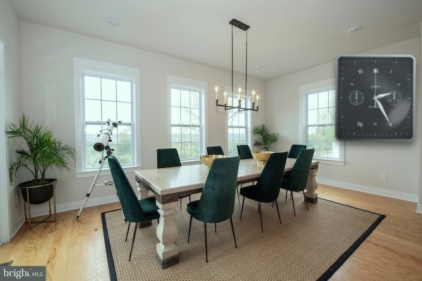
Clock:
2.25
